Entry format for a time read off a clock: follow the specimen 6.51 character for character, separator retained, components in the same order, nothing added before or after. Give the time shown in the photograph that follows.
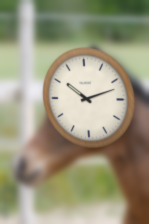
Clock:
10.12
